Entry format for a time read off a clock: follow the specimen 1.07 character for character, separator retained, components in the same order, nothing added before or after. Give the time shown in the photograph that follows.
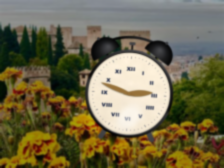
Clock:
2.48
